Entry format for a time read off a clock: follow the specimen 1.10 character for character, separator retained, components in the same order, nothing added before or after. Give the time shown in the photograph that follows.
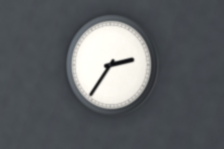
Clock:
2.36
